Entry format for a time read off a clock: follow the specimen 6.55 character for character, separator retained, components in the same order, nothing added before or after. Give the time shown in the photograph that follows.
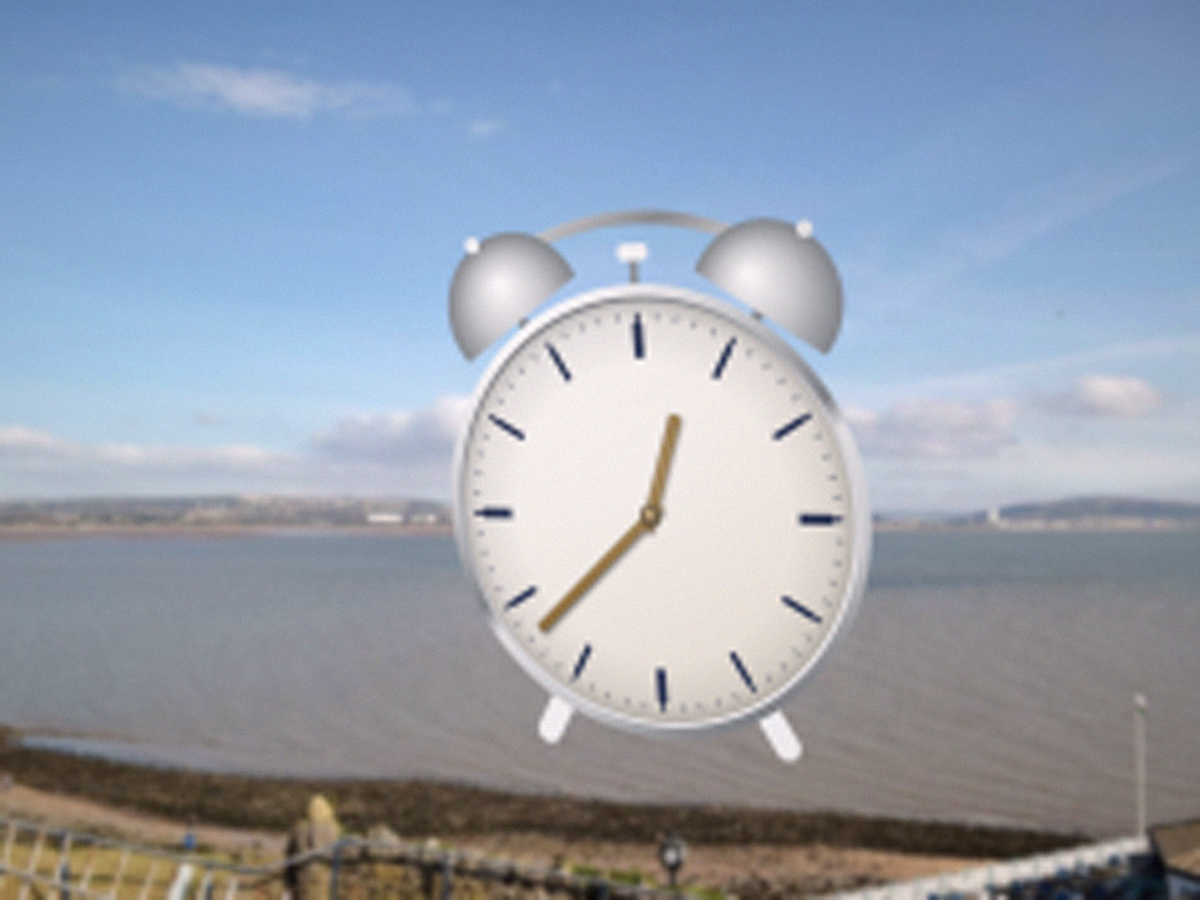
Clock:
12.38
